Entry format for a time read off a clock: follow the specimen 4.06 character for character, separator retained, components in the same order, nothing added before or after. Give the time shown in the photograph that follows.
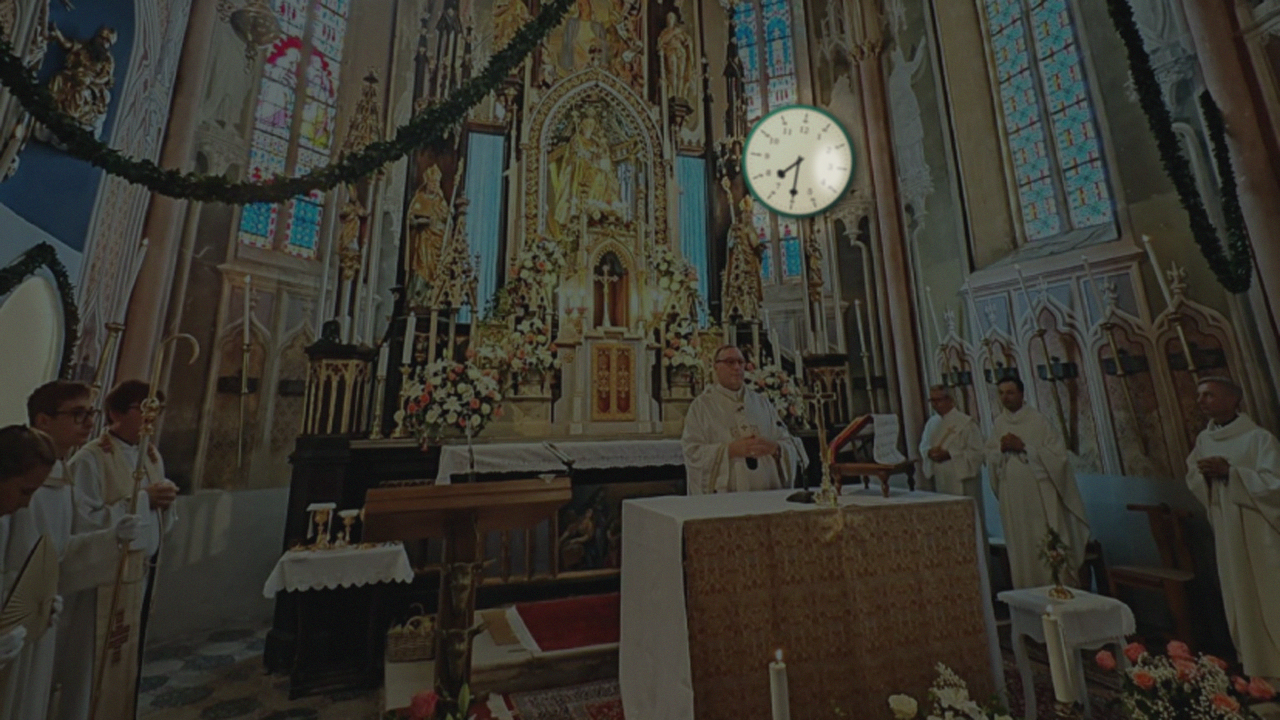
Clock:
7.30
